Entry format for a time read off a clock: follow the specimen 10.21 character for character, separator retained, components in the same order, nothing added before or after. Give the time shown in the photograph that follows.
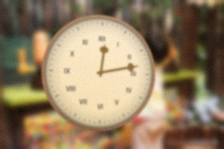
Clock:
12.13
